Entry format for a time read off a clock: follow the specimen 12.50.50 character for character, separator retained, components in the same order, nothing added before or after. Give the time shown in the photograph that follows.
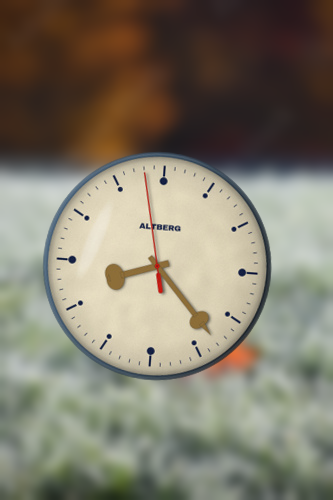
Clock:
8.22.58
